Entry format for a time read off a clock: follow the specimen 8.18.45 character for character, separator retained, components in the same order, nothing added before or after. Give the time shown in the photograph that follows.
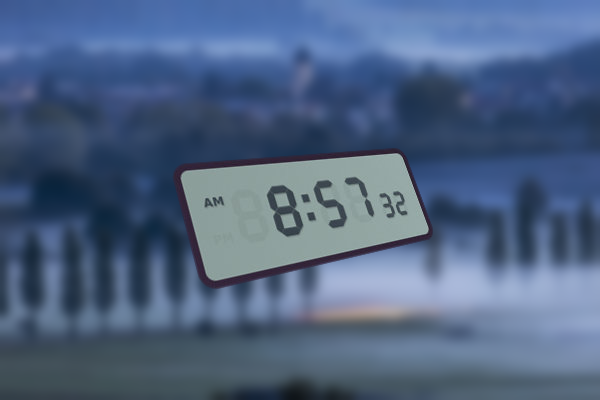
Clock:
8.57.32
